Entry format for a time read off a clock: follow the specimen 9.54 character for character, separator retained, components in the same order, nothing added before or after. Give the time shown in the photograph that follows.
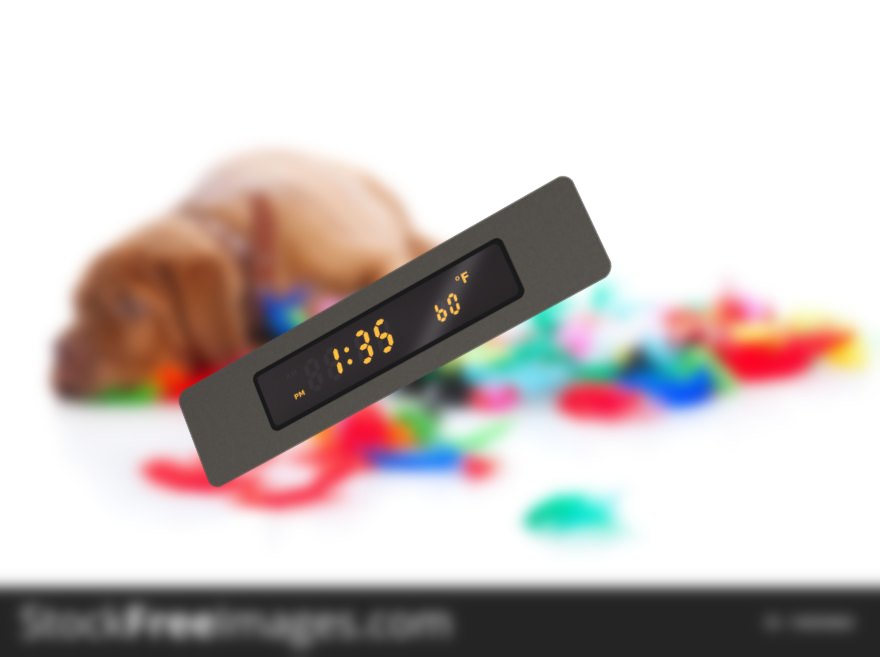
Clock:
1.35
